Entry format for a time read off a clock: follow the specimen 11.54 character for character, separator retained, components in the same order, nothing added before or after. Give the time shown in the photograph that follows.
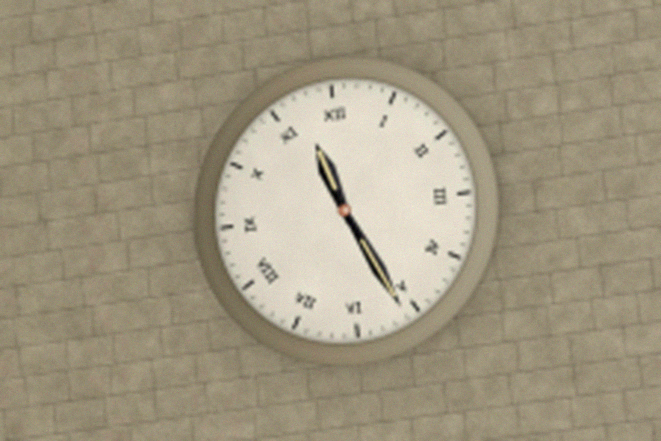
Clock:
11.26
